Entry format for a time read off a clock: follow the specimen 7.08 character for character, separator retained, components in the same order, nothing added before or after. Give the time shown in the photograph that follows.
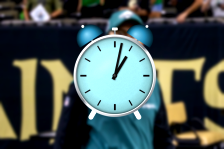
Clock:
1.02
